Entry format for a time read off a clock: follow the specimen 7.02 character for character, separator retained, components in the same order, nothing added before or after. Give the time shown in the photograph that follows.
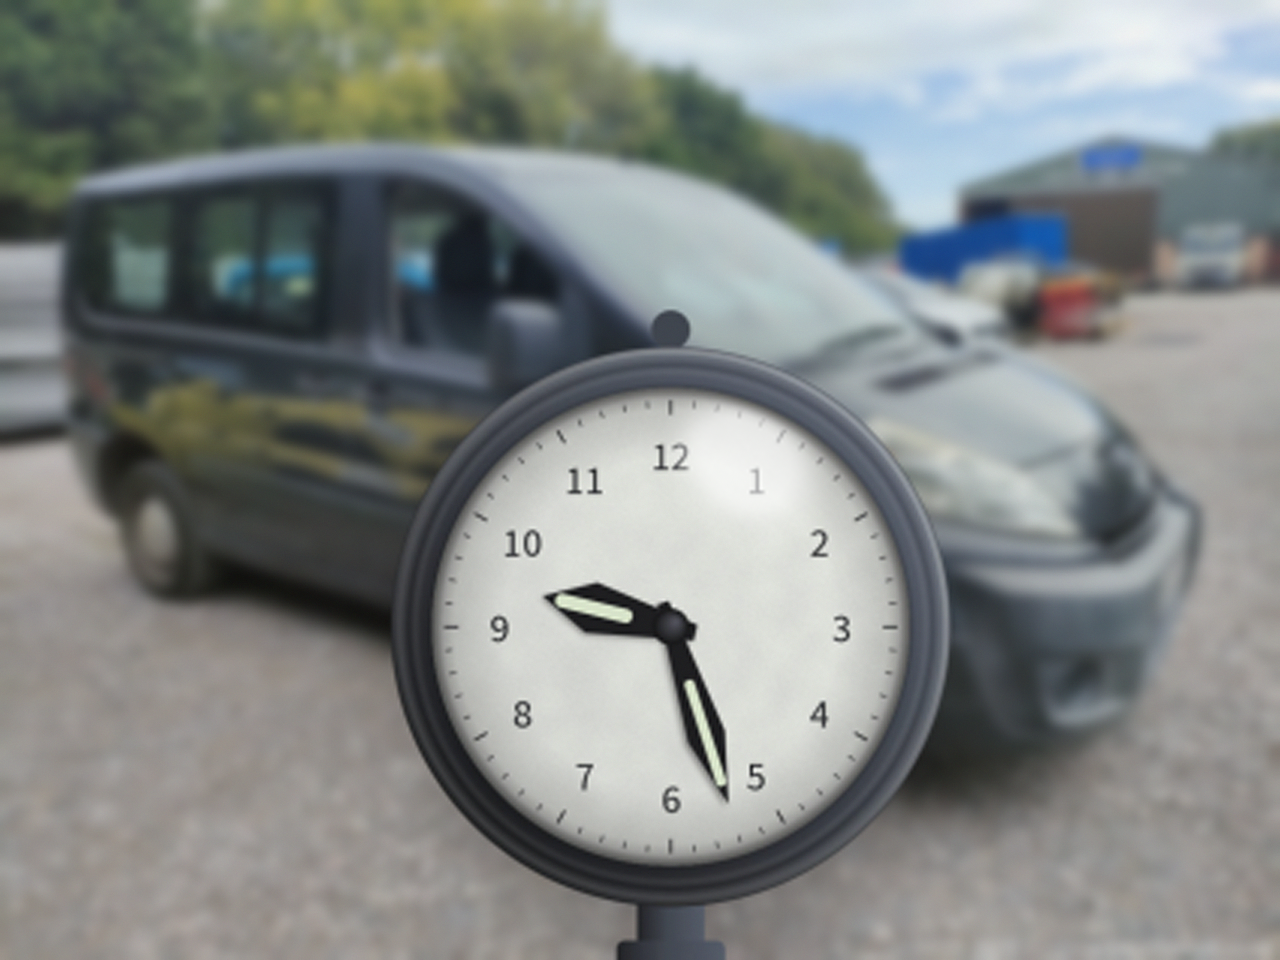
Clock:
9.27
